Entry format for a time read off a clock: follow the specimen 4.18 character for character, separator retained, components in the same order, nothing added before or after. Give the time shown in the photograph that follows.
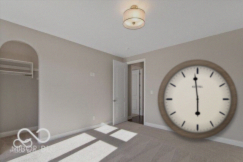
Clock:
5.59
